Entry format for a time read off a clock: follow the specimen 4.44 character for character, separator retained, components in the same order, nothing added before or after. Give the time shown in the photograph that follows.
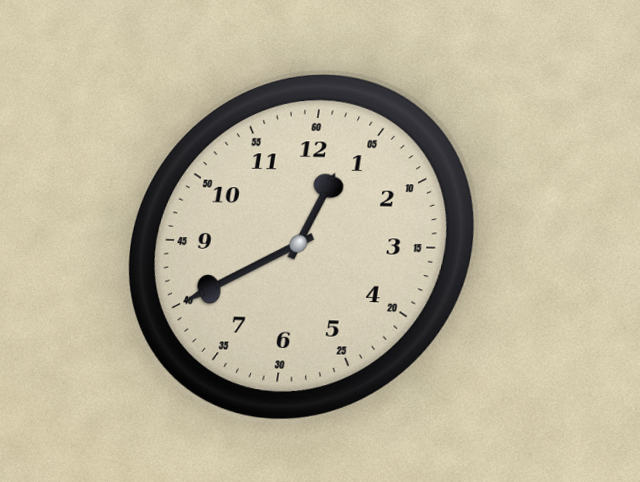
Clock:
12.40
